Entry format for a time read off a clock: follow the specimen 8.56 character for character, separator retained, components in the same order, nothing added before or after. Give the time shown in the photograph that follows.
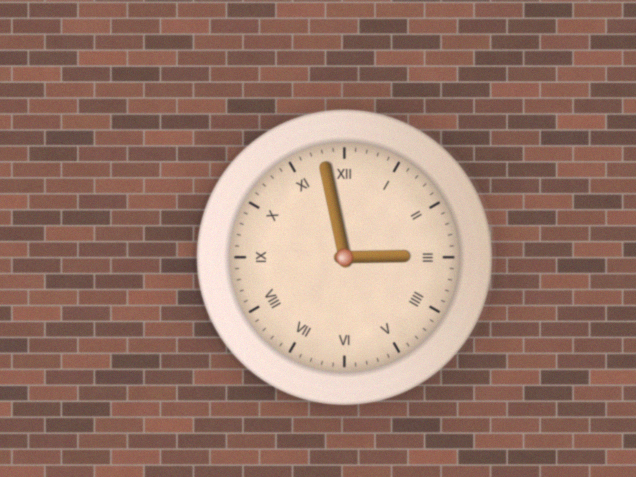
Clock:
2.58
